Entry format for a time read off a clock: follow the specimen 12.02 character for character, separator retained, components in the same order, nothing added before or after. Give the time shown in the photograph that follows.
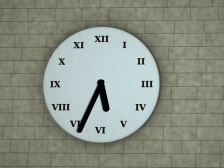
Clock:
5.34
